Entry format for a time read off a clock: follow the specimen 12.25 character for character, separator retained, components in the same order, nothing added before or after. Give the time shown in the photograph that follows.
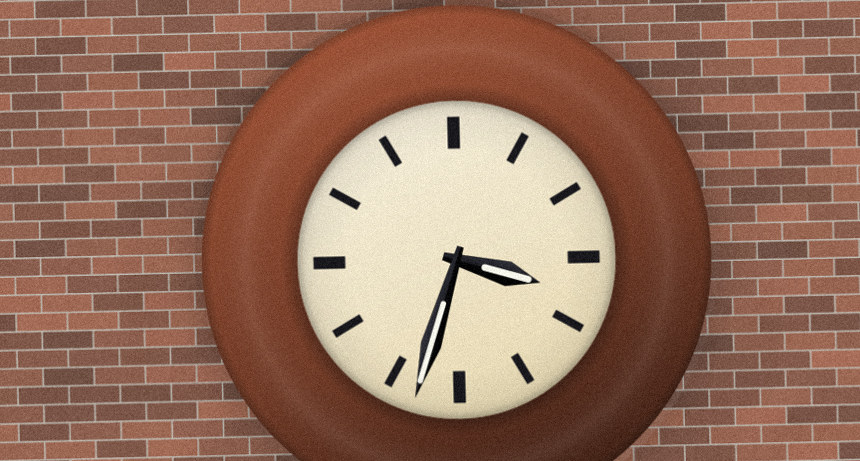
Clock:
3.33
